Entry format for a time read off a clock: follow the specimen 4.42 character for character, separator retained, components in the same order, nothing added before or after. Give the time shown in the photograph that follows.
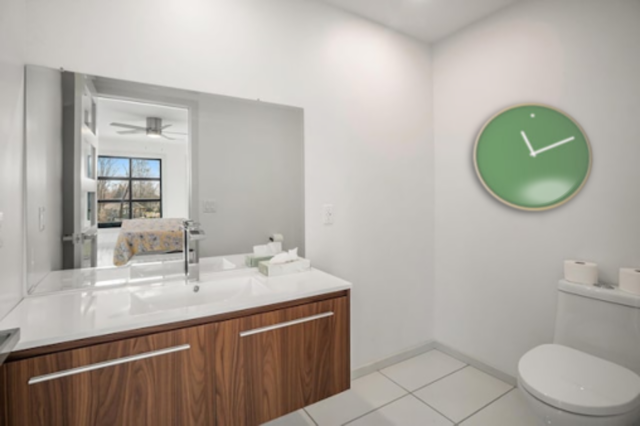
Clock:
11.11
